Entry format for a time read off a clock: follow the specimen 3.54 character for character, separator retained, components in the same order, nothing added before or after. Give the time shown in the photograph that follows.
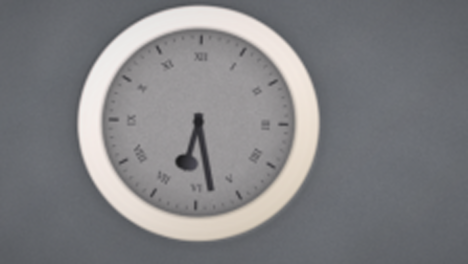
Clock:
6.28
